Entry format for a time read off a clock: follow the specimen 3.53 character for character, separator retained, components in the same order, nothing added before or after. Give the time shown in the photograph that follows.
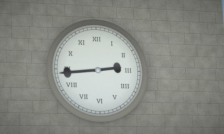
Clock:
2.44
